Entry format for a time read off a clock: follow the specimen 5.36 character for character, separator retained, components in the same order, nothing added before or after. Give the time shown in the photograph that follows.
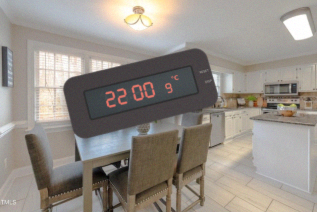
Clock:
22.00
